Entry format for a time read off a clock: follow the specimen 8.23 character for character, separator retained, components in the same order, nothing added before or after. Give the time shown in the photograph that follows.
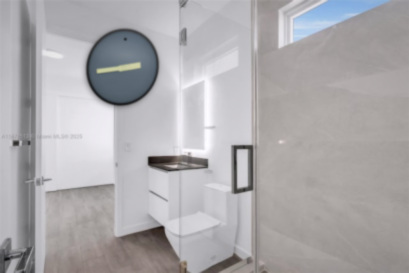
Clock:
2.44
